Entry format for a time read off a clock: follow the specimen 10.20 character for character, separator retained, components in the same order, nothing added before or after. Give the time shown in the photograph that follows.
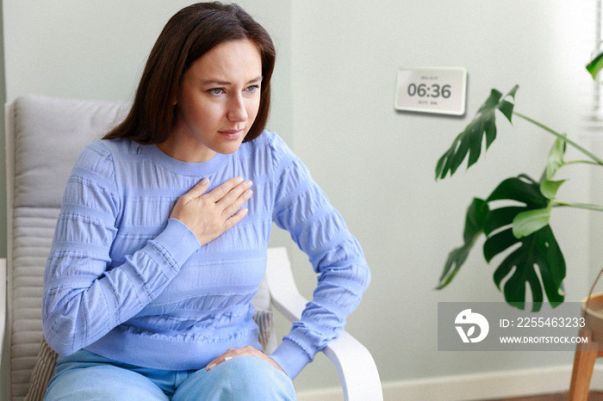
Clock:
6.36
